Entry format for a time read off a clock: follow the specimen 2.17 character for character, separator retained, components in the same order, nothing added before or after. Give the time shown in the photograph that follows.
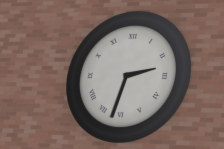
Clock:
2.32
